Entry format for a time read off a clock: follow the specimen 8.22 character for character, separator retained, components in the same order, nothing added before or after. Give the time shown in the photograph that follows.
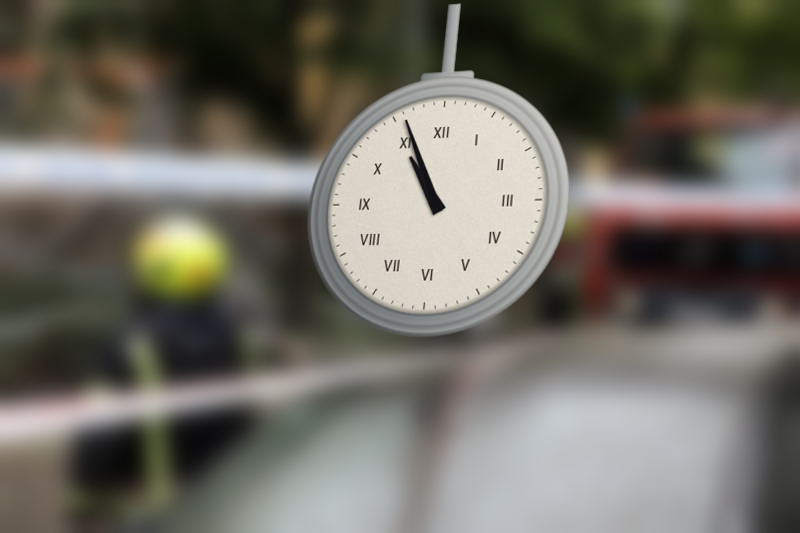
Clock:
10.56
